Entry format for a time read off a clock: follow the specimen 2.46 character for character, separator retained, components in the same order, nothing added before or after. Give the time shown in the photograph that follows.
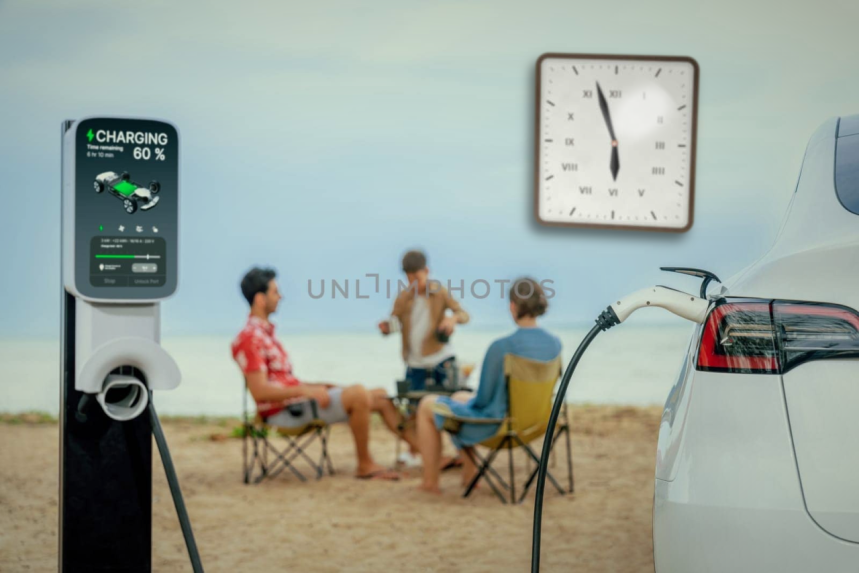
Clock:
5.57
